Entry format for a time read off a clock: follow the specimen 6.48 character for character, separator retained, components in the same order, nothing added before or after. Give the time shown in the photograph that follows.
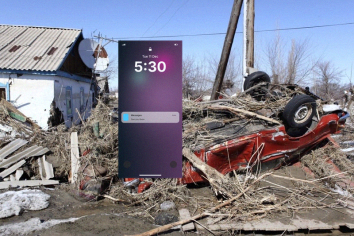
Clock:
5.30
